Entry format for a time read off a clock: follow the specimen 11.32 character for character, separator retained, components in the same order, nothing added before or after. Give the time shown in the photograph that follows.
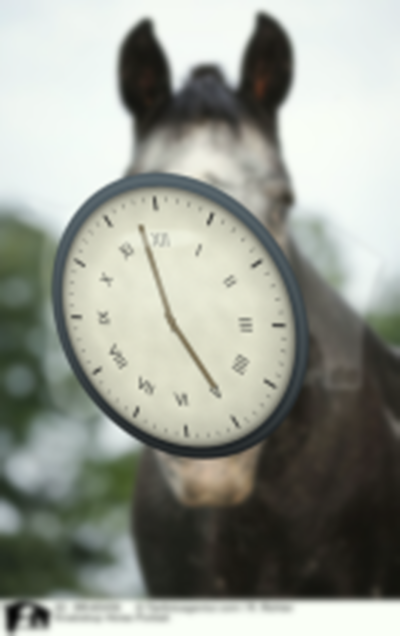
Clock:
4.58
